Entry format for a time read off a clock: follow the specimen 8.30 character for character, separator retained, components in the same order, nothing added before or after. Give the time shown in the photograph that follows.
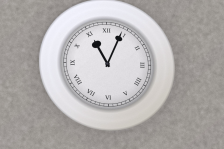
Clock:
11.04
